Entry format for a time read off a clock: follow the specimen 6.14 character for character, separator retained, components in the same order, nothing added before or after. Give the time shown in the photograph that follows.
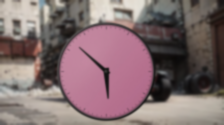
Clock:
5.52
